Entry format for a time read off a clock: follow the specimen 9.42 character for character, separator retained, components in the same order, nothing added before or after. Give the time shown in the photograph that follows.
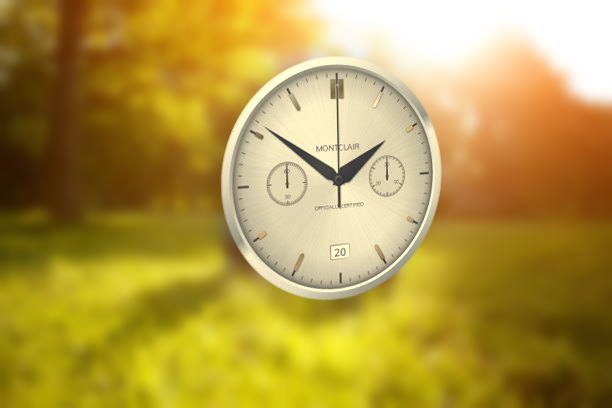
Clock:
1.51
